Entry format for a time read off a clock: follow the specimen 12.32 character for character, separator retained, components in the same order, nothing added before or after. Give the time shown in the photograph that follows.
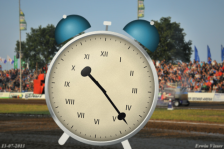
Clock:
10.23
